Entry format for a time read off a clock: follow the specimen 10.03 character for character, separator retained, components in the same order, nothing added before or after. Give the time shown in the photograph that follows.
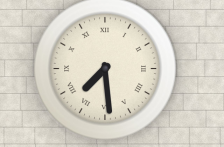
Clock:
7.29
